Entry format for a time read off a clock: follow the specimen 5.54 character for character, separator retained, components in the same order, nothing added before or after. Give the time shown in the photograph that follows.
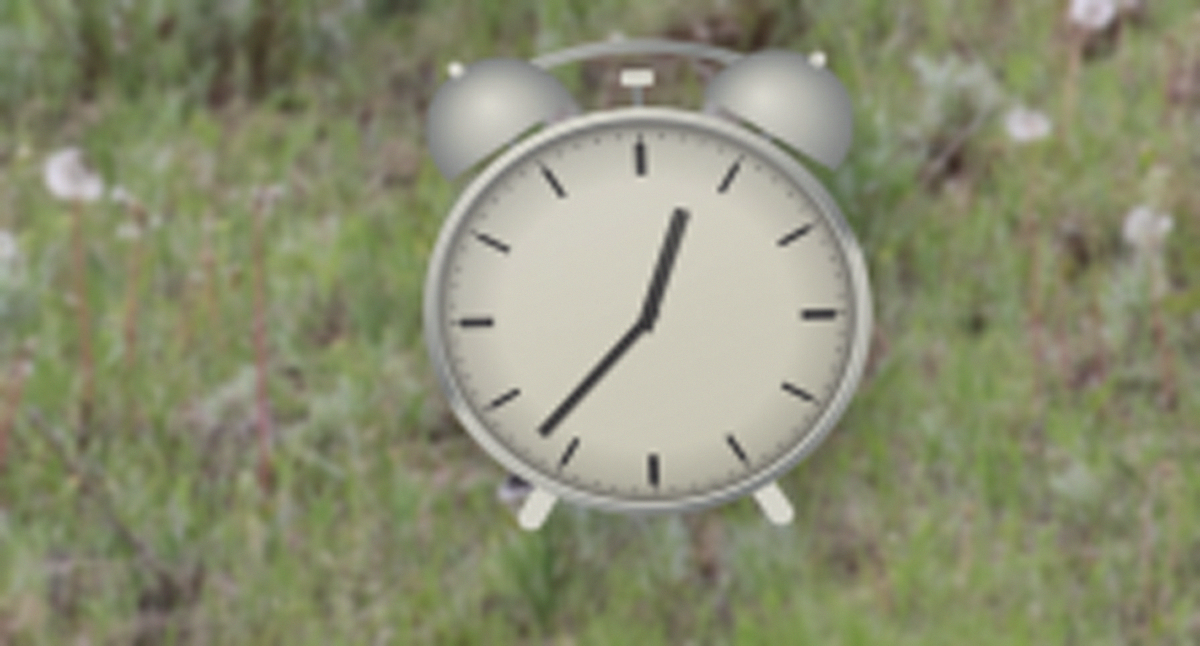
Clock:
12.37
